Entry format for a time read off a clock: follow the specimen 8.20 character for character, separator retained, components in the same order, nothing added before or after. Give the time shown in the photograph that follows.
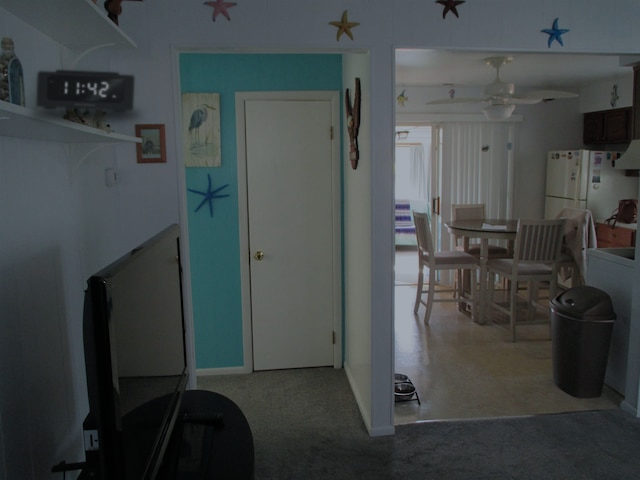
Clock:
11.42
